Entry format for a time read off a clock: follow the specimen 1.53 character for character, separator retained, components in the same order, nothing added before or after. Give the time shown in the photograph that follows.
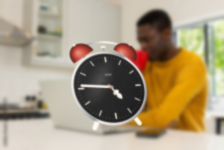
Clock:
4.46
